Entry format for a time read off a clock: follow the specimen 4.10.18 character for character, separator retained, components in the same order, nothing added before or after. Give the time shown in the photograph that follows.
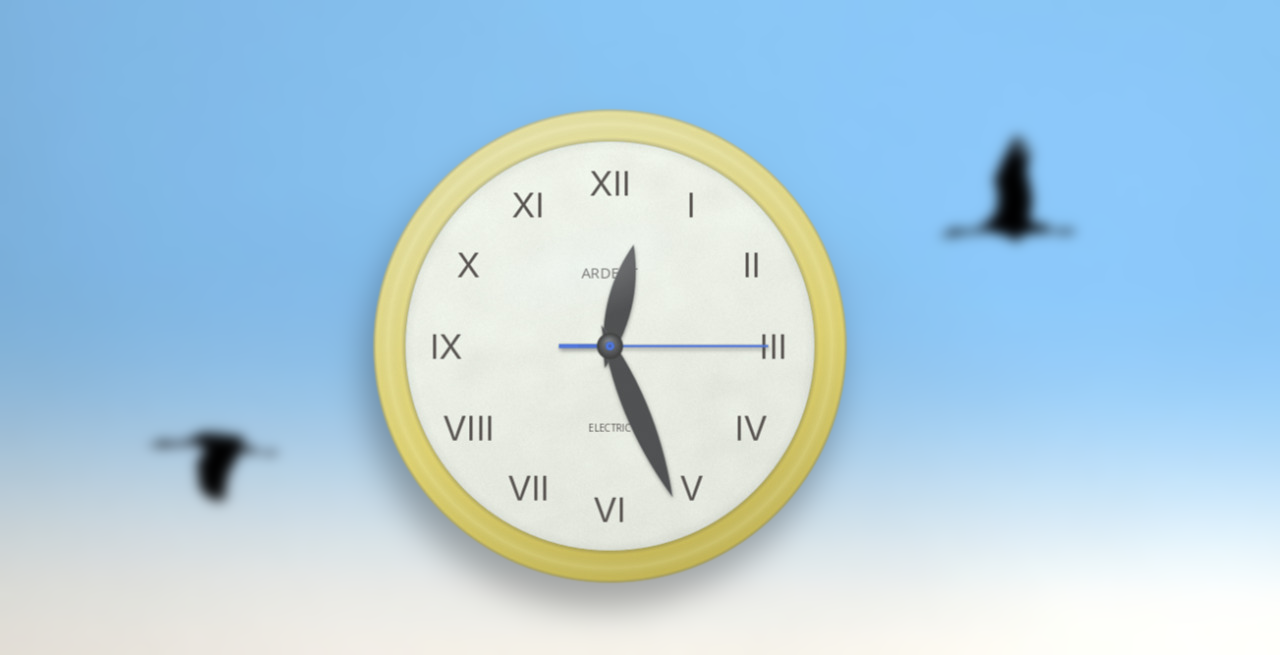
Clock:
12.26.15
